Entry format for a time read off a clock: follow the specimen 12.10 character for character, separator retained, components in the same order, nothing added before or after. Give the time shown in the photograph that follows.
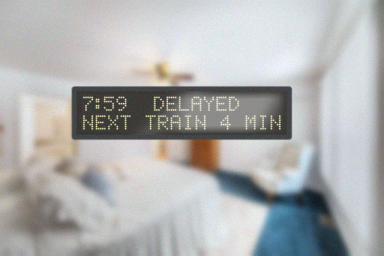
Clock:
7.59
